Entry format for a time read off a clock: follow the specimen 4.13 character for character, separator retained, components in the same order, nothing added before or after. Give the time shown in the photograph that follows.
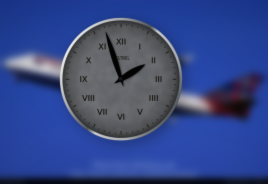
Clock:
1.57
